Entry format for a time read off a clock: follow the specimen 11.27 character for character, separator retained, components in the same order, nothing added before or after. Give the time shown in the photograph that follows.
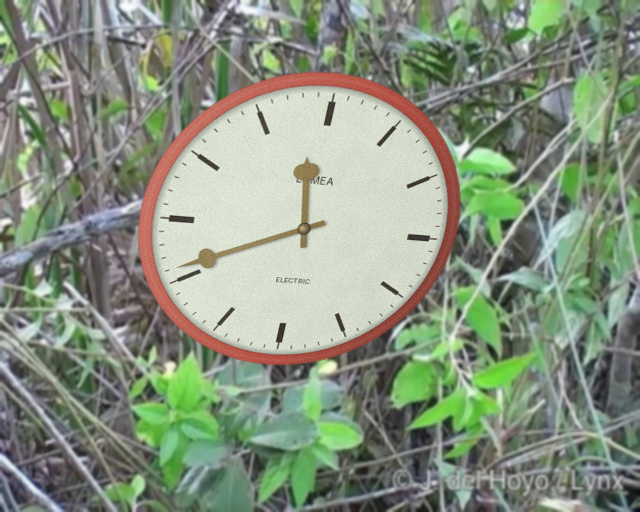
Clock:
11.41
